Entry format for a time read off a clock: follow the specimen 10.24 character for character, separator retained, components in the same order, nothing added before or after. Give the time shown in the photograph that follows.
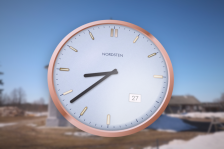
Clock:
8.38
